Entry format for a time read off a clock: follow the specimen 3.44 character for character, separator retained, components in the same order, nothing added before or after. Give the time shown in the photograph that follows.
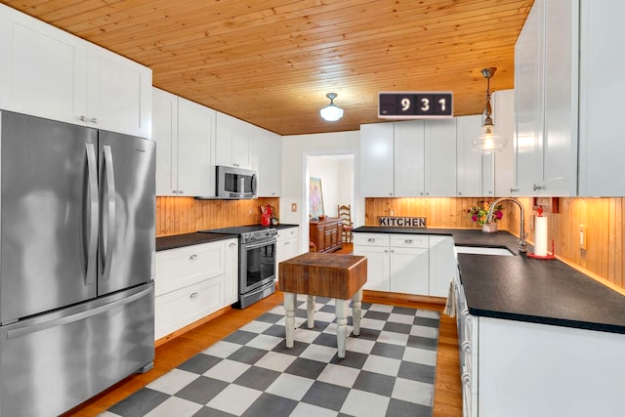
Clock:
9.31
